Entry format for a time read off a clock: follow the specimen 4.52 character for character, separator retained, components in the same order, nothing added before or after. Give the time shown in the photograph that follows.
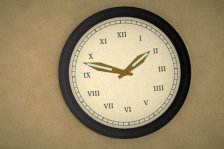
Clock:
1.48
